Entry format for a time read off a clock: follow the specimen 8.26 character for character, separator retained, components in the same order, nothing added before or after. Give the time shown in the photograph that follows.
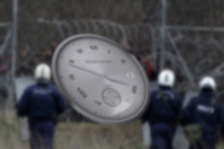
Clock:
3.49
